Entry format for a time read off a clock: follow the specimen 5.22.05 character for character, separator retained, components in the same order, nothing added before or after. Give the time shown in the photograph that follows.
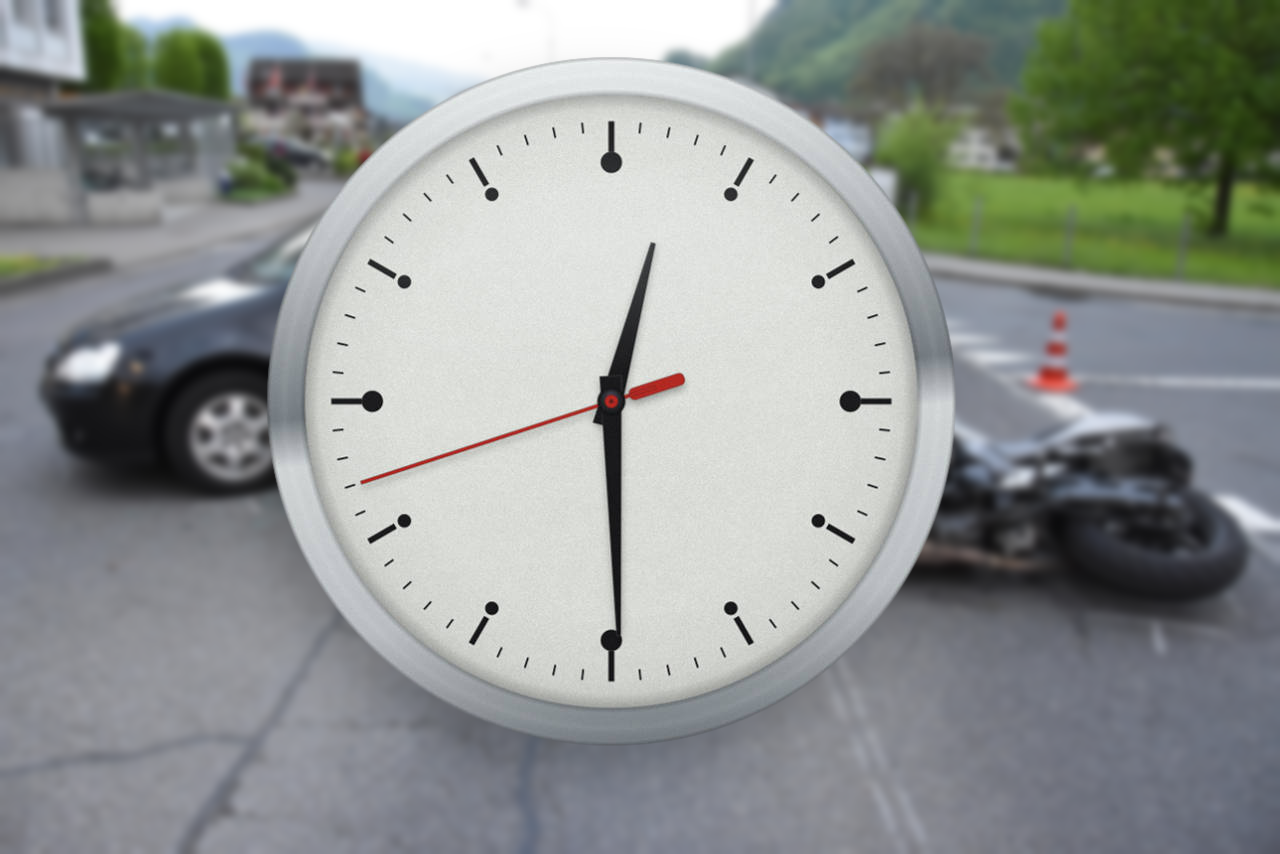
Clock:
12.29.42
